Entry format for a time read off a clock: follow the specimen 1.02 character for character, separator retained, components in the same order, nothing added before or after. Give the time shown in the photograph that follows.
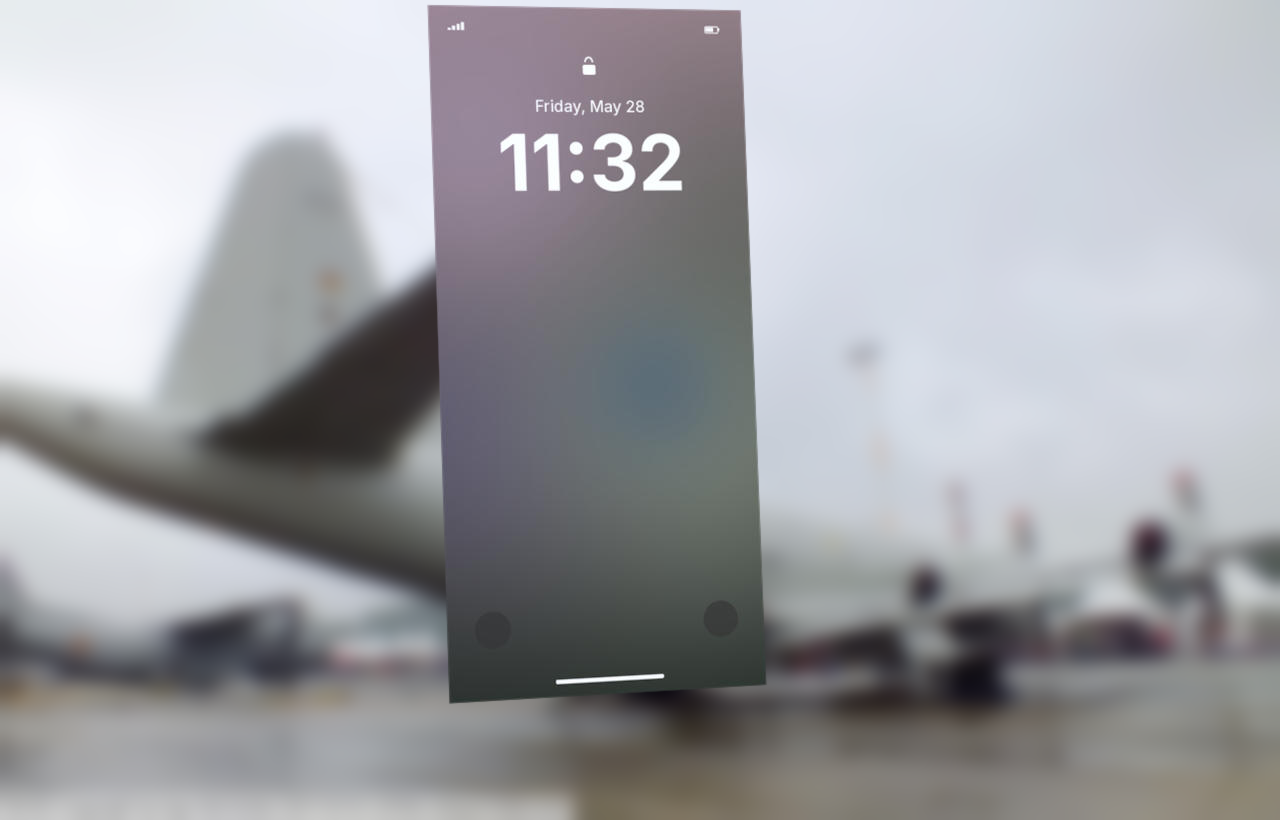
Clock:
11.32
